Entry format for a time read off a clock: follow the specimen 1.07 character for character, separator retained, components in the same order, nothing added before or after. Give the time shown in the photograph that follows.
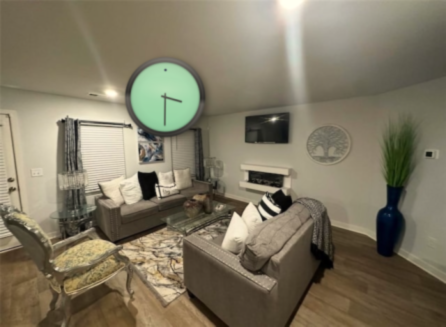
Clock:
3.30
